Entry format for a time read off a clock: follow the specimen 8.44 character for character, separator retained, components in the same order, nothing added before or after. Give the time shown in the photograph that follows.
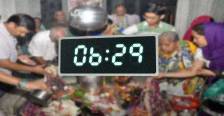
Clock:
6.29
